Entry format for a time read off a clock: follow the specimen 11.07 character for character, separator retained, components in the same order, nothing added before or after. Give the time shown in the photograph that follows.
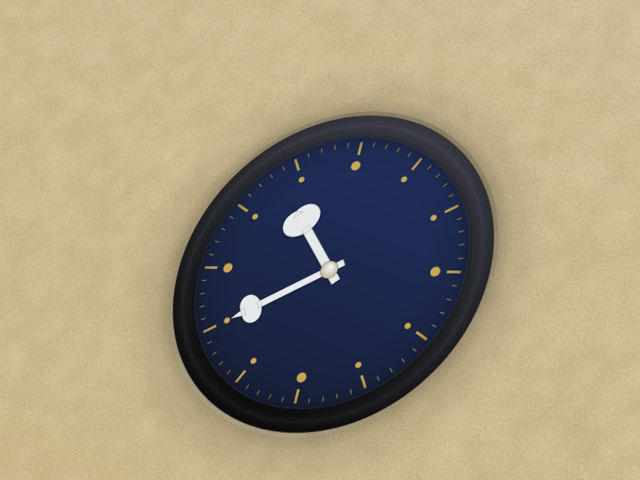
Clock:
10.40
